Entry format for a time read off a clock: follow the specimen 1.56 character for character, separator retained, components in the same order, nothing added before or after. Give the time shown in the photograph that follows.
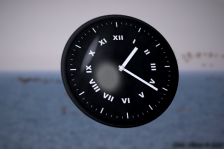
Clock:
1.21
